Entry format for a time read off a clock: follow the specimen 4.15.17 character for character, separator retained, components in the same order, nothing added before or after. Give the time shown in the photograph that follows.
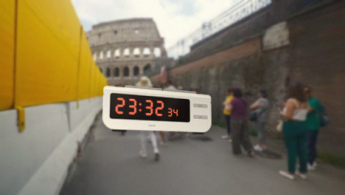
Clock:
23.32.34
